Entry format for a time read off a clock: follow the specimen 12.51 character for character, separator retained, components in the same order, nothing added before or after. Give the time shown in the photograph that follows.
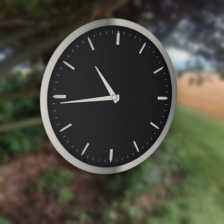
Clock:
10.44
